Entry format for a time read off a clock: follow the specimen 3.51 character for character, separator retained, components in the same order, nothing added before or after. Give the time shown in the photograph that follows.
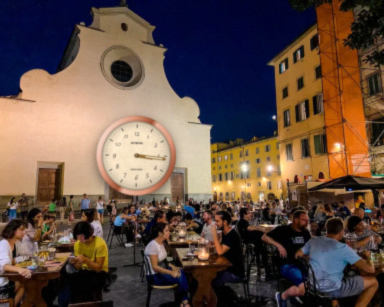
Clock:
3.16
